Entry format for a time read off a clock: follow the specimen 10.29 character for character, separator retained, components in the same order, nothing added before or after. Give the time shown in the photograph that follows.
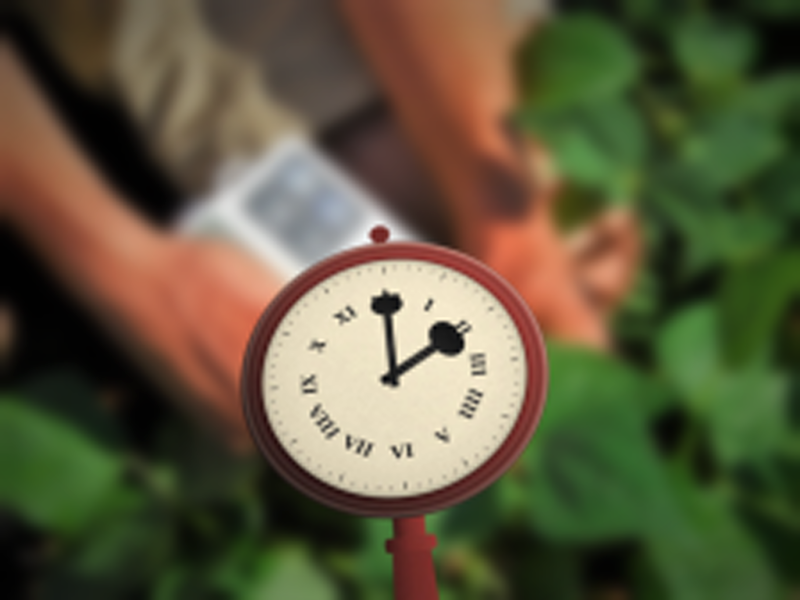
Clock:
2.00
